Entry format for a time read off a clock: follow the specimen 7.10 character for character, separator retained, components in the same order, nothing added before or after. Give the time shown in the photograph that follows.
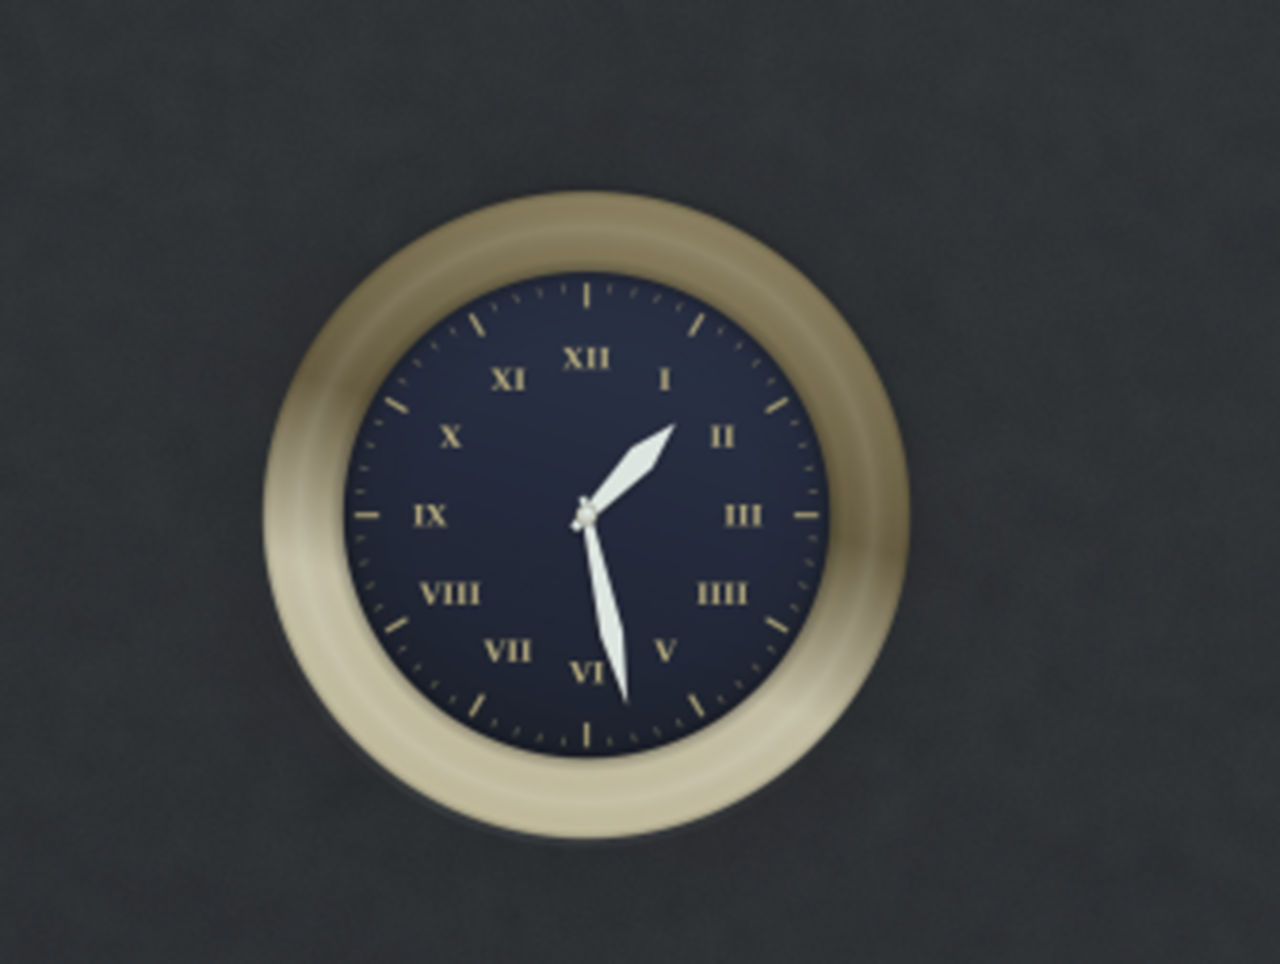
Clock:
1.28
